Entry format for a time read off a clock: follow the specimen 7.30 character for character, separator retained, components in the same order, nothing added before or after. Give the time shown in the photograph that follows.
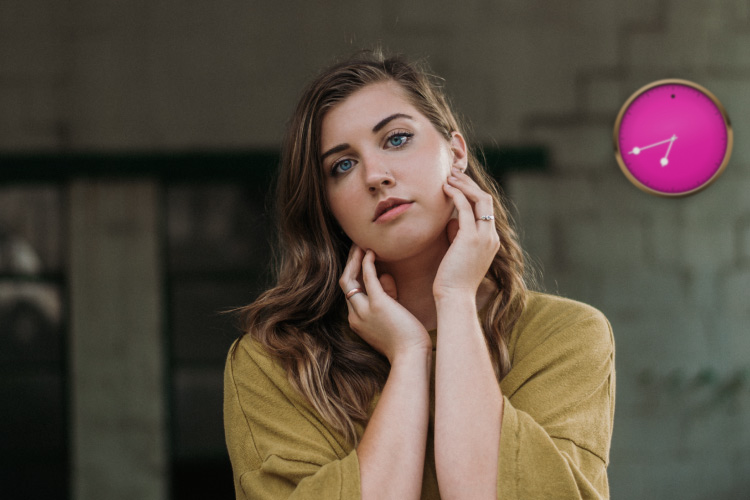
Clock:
6.42
